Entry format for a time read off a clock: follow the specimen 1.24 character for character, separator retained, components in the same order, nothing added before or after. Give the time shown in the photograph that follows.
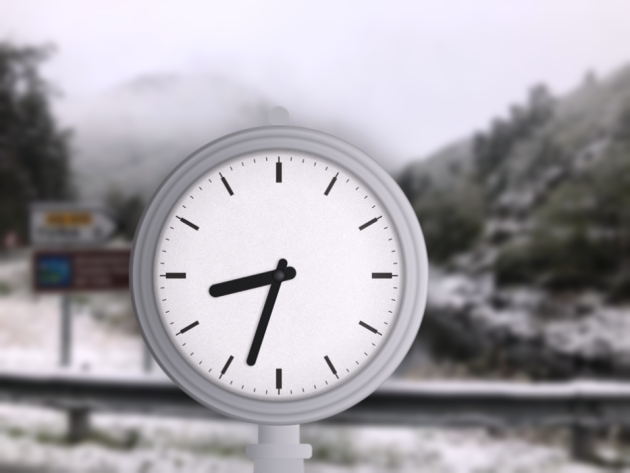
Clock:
8.33
